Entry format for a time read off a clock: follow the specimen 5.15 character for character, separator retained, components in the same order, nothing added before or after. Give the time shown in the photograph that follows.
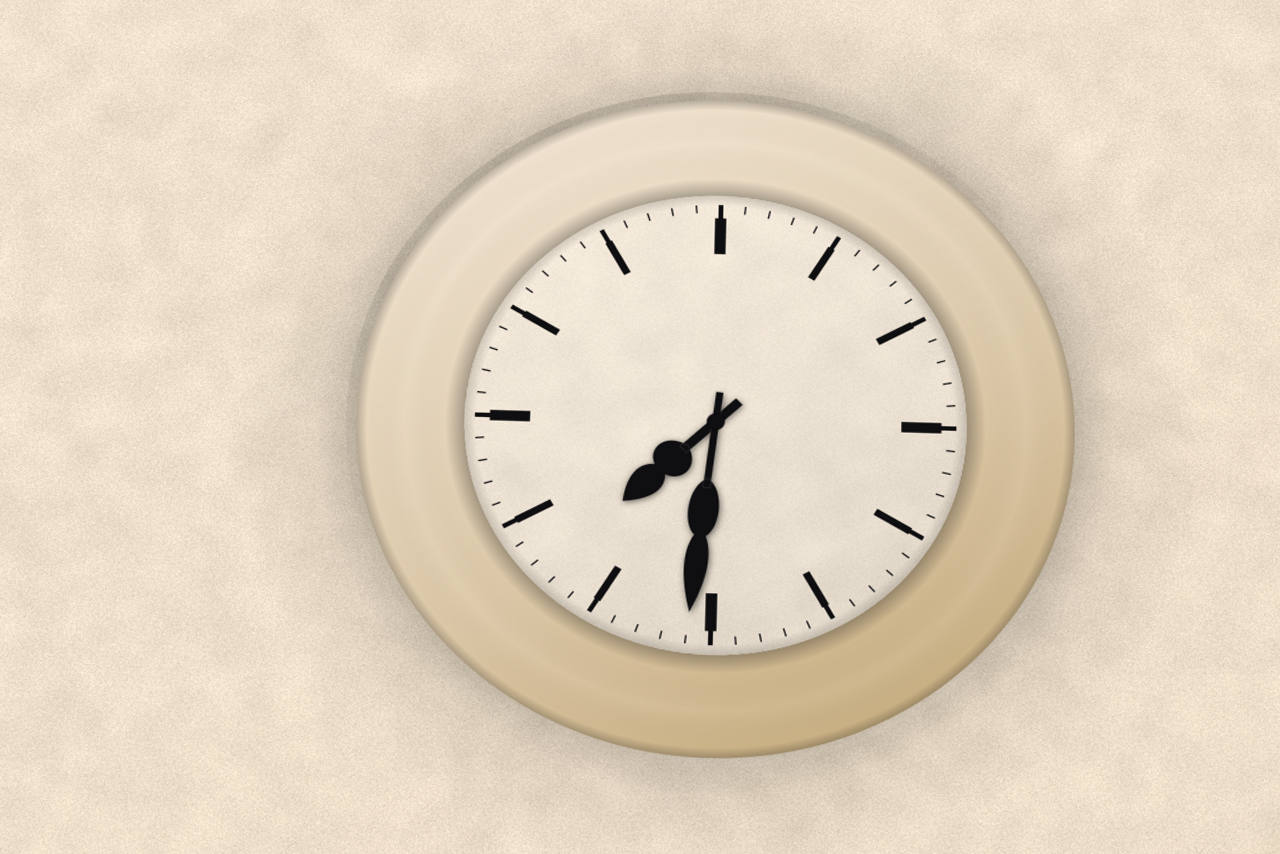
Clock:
7.31
